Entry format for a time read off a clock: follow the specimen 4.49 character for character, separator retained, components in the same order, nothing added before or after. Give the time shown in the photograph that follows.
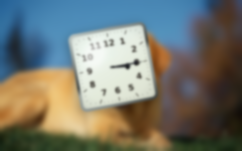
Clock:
3.15
